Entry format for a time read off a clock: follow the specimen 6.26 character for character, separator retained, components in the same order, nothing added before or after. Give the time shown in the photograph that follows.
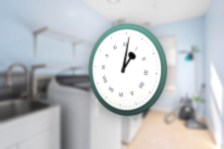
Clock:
1.01
